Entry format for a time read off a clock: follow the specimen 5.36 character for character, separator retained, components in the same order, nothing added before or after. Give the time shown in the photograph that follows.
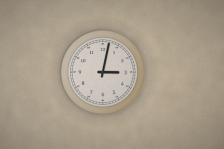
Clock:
3.02
